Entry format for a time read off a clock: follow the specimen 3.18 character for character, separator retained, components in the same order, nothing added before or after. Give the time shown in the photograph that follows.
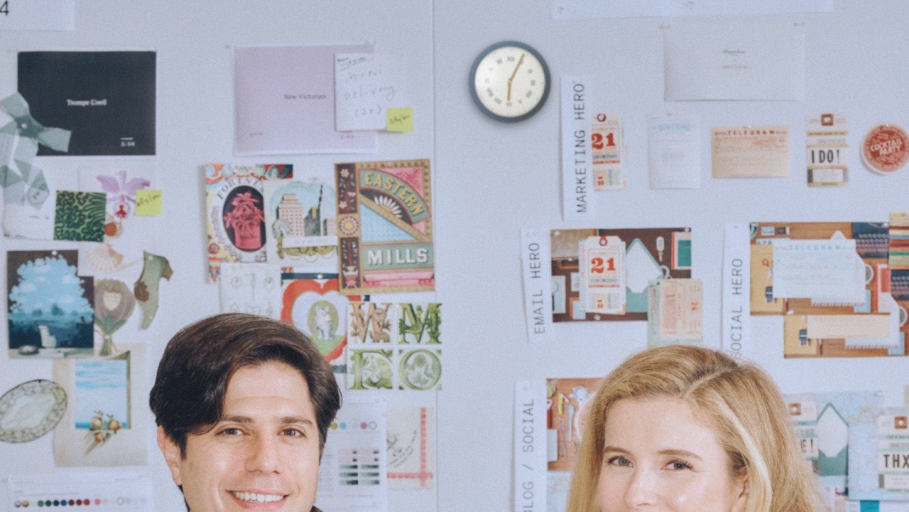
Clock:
6.04
